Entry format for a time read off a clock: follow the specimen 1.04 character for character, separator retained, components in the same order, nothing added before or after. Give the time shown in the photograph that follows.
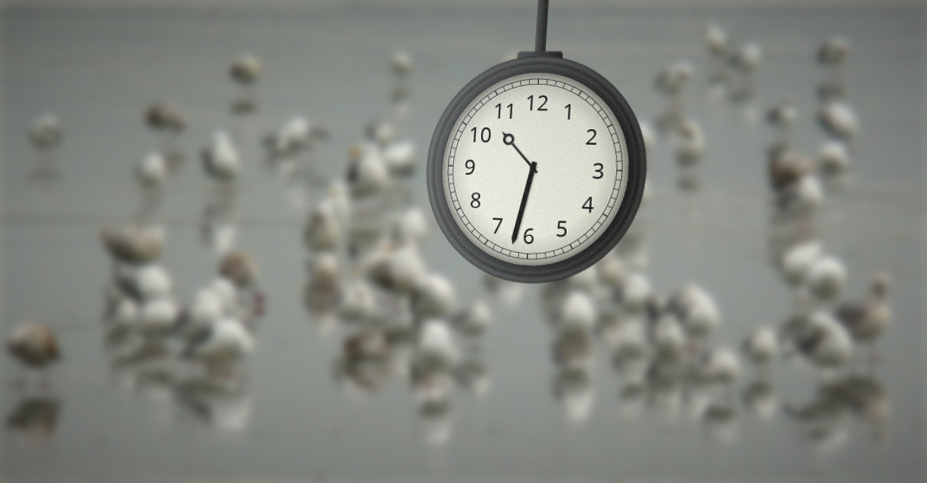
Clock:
10.32
